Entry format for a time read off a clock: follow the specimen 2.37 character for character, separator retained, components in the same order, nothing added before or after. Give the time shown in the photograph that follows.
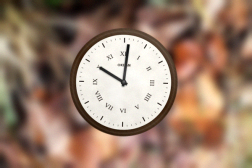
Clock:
10.01
